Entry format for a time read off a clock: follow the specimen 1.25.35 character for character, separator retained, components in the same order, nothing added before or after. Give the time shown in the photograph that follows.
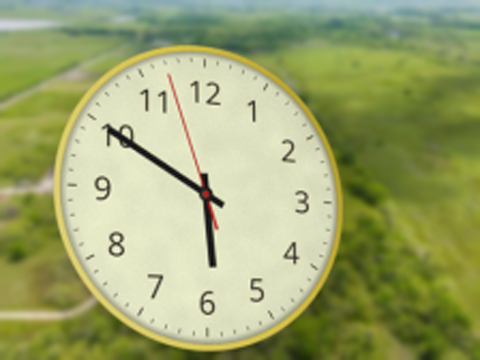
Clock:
5.49.57
